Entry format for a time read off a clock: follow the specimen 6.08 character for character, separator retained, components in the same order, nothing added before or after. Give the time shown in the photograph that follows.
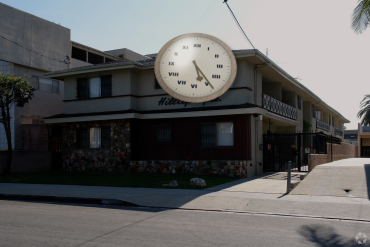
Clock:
5.24
